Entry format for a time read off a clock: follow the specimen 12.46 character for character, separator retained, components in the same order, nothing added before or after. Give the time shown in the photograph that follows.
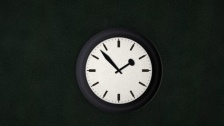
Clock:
1.53
